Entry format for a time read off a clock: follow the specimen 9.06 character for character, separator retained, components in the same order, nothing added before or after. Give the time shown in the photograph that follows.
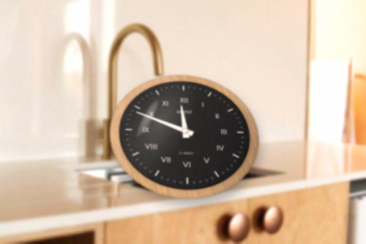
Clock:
11.49
